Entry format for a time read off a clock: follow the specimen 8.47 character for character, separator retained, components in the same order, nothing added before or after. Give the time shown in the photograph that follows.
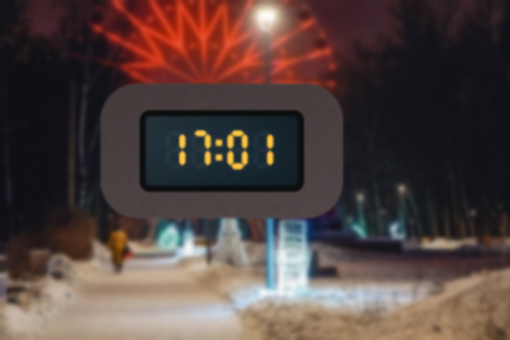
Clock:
17.01
